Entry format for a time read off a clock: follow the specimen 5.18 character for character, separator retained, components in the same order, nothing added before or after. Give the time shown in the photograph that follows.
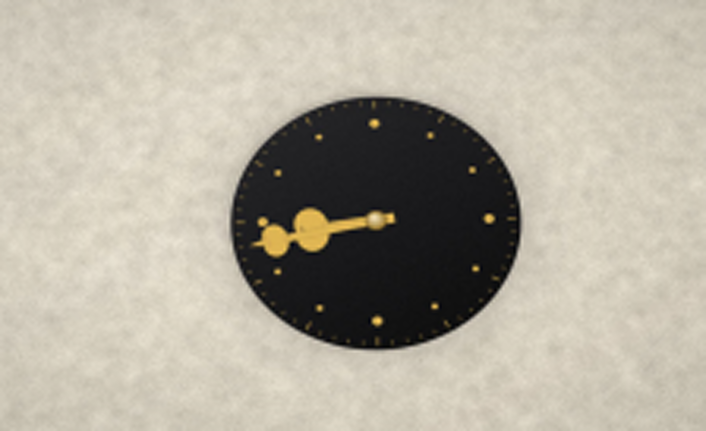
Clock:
8.43
